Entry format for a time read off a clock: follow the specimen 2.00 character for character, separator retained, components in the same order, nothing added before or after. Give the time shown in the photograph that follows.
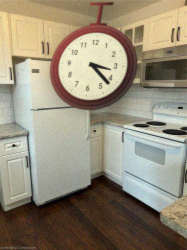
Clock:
3.22
